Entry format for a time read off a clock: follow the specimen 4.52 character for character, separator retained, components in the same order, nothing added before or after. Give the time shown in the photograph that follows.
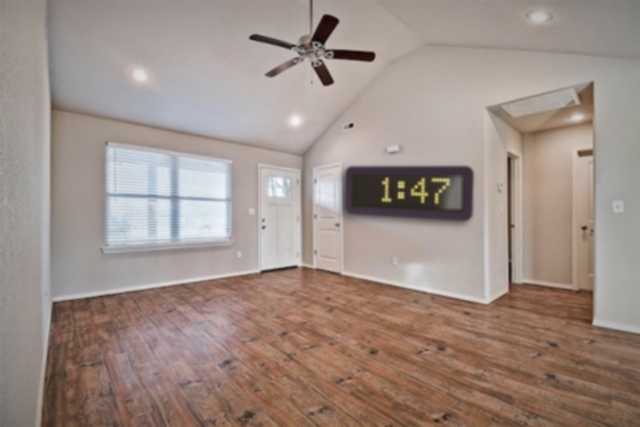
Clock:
1.47
